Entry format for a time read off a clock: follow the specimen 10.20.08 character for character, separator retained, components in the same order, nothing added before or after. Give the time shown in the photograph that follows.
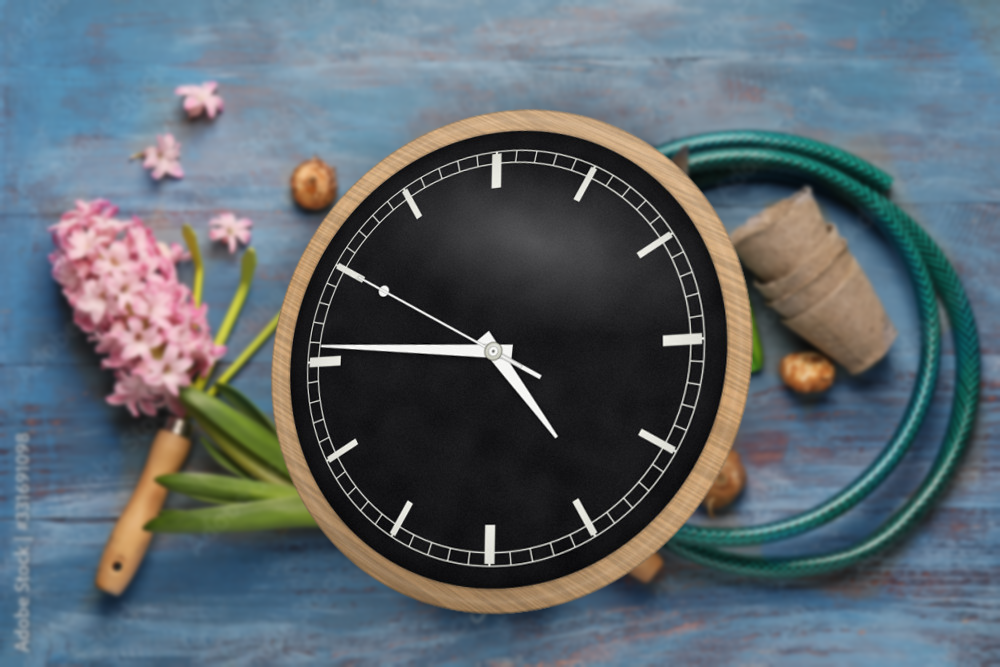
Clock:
4.45.50
